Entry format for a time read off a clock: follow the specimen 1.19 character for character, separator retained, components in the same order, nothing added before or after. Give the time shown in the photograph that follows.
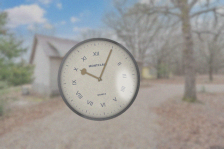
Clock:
10.05
